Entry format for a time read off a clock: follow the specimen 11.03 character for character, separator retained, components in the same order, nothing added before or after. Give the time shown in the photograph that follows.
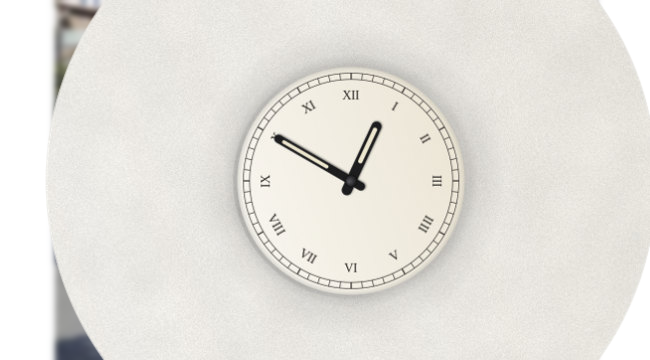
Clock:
12.50
